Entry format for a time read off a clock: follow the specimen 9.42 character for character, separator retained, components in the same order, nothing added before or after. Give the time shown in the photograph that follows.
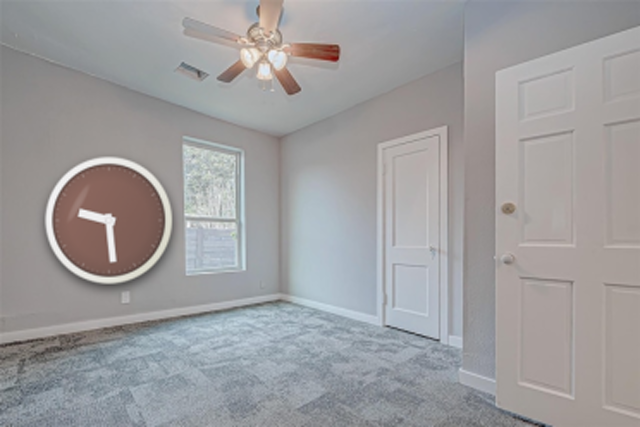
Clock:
9.29
